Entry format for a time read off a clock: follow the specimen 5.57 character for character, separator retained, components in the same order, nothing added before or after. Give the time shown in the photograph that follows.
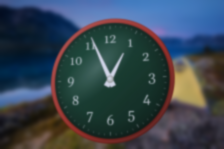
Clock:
12.56
